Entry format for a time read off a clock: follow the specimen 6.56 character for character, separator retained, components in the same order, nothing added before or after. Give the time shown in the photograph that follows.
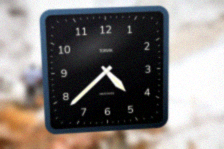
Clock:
4.38
